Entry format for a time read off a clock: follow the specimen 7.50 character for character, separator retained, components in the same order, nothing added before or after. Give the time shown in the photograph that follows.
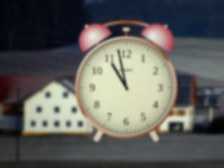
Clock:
10.58
